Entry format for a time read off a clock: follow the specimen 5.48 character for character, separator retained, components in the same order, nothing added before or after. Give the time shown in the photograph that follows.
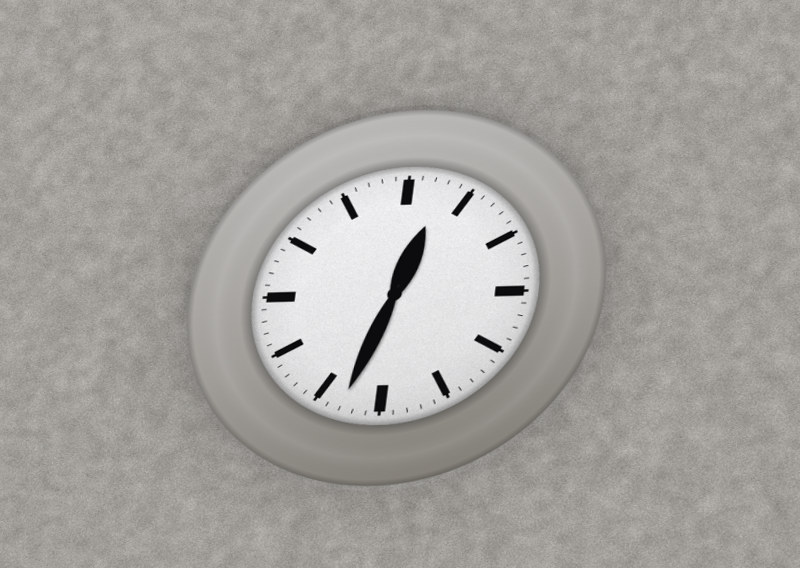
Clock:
12.33
